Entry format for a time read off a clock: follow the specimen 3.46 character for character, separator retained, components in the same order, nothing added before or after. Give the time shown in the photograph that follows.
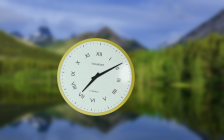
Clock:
7.09
